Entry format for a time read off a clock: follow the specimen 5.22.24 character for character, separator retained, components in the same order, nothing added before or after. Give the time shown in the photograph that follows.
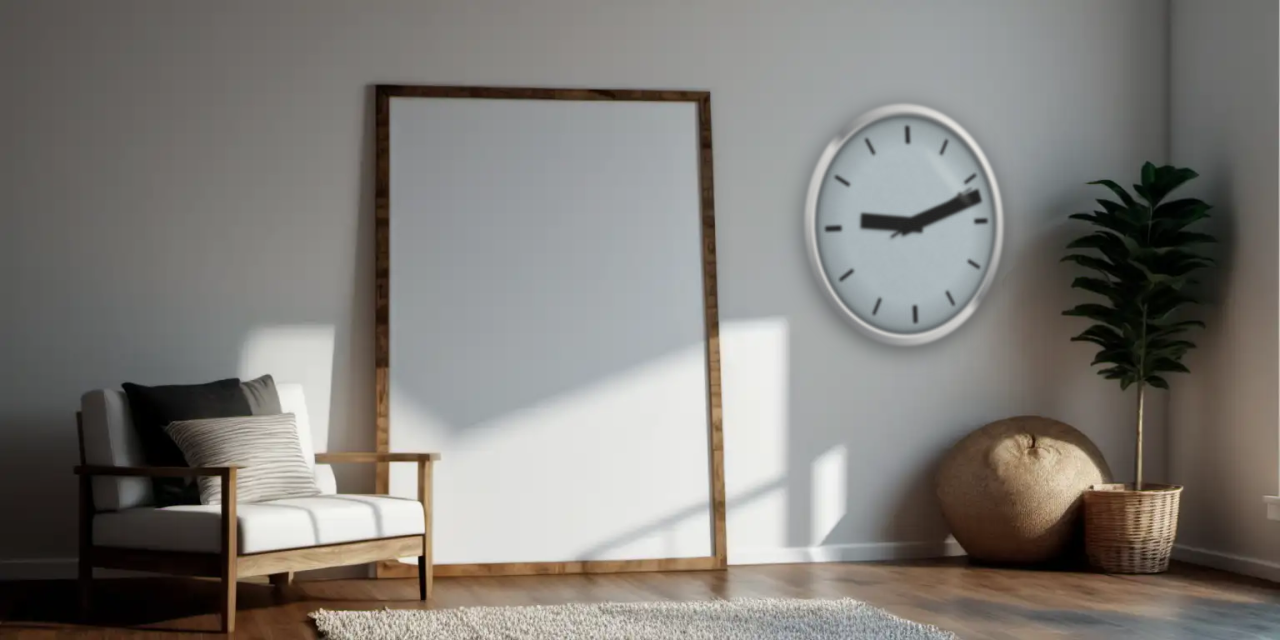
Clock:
9.12.11
